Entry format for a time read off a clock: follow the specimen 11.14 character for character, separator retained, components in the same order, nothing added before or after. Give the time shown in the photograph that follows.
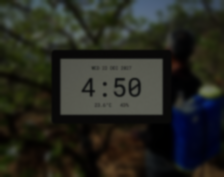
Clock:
4.50
